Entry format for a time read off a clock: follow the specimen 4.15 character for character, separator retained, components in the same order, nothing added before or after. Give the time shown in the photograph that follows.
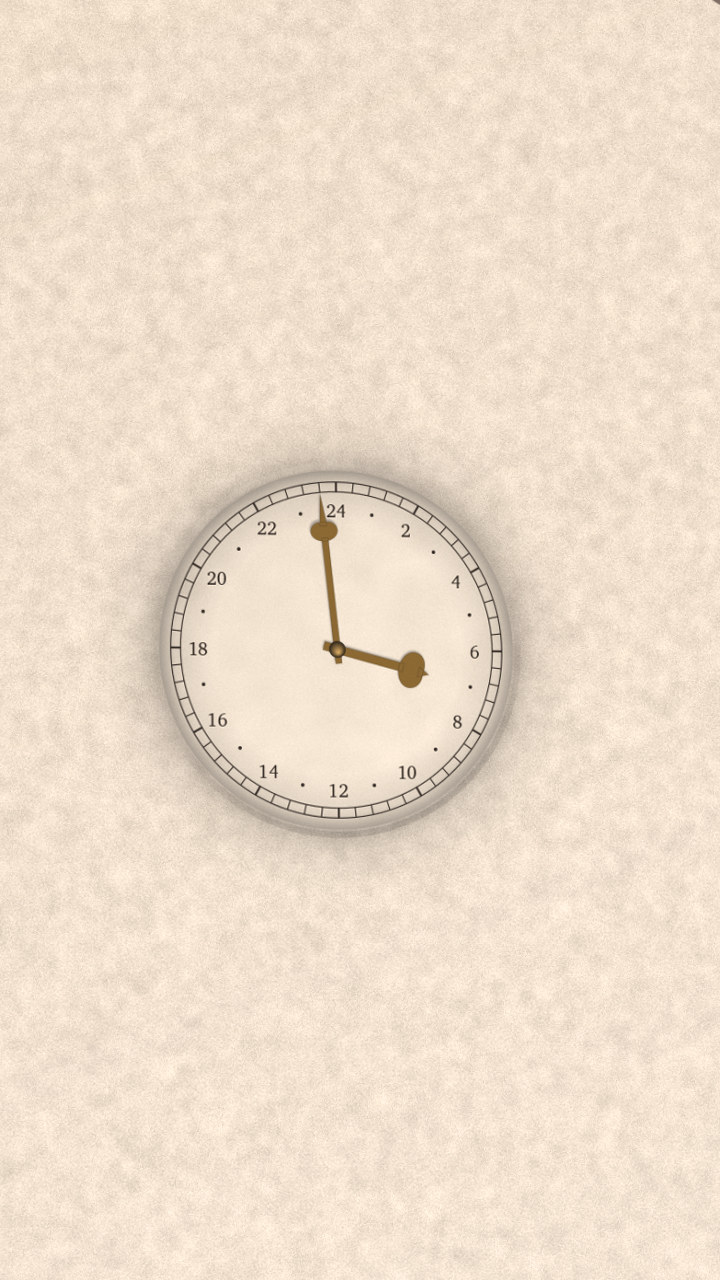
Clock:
6.59
